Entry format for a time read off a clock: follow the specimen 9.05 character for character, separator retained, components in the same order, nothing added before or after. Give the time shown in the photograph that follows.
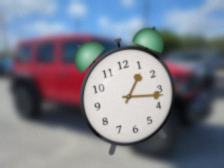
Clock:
1.17
